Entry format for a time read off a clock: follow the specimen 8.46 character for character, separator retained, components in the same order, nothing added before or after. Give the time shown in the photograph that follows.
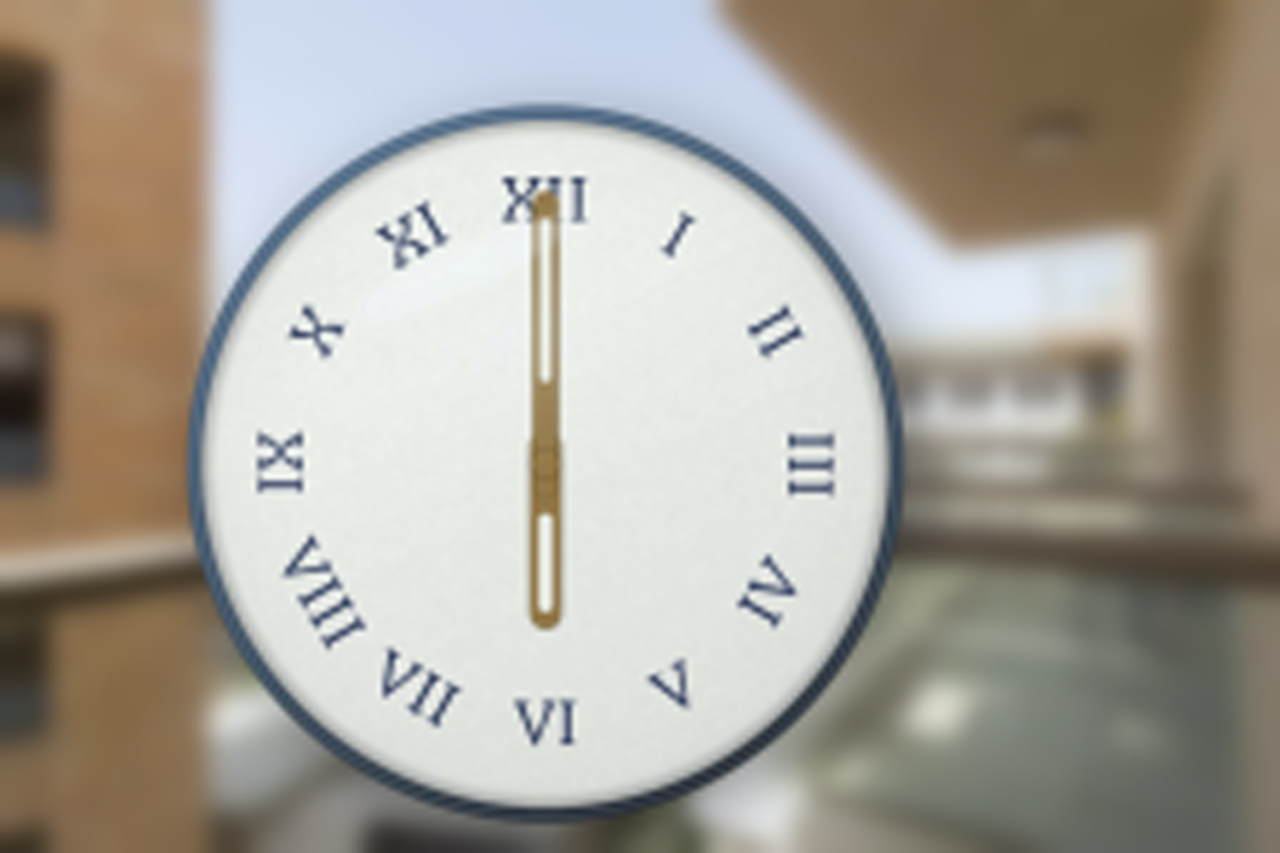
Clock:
6.00
